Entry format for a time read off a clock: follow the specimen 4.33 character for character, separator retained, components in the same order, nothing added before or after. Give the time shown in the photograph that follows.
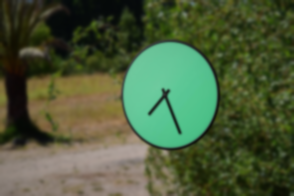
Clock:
7.26
